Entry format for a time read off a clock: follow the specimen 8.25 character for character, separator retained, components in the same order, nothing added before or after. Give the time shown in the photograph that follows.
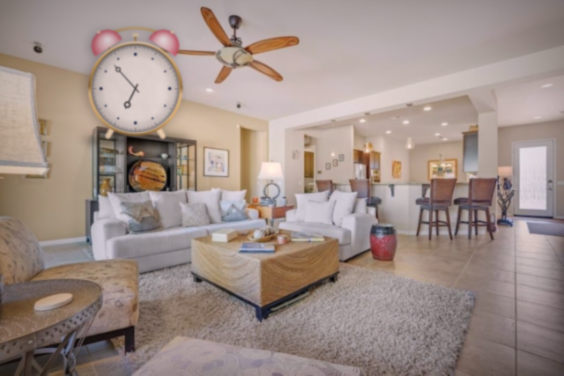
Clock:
6.53
